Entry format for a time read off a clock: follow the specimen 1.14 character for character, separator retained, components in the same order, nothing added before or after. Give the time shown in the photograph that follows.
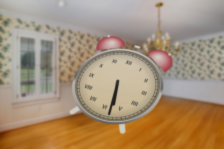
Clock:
5.28
